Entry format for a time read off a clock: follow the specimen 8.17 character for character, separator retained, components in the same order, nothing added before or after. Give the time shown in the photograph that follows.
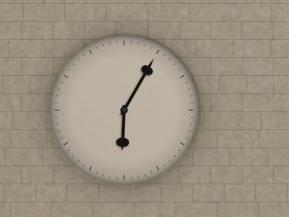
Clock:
6.05
